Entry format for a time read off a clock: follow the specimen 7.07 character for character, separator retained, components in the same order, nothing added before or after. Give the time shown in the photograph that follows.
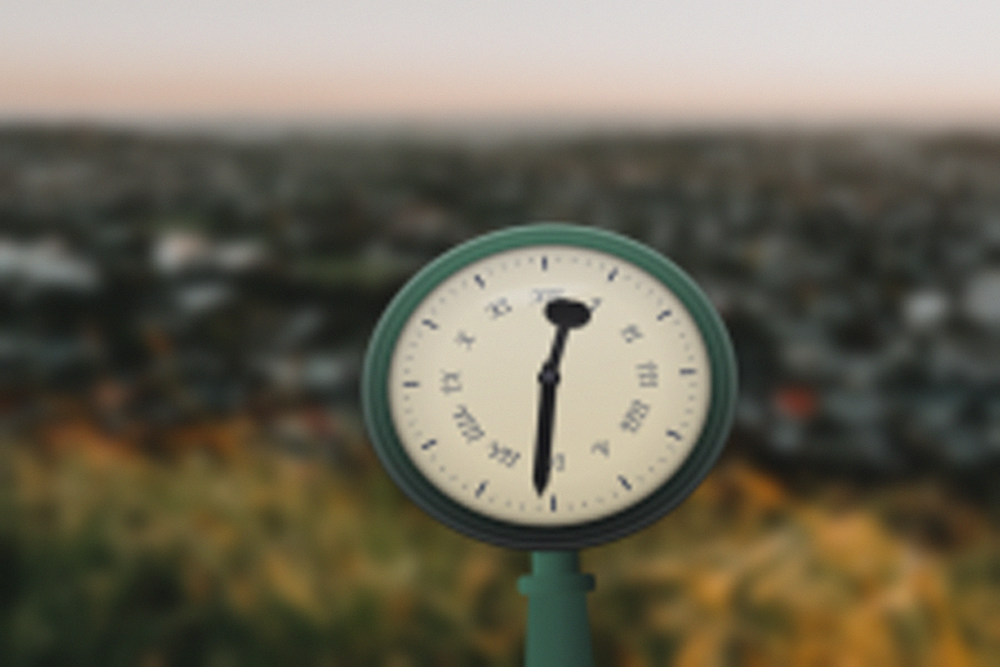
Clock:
12.31
